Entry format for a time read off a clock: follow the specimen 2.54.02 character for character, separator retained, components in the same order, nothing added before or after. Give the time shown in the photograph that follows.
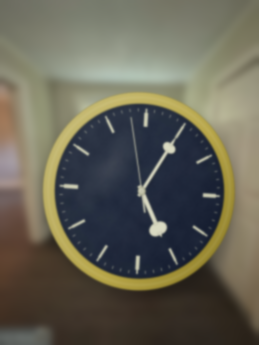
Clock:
5.04.58
